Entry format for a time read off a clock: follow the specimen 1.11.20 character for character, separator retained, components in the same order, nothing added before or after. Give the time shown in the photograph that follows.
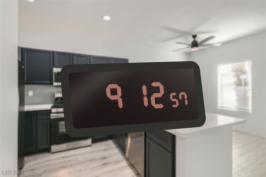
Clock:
9.12.57
